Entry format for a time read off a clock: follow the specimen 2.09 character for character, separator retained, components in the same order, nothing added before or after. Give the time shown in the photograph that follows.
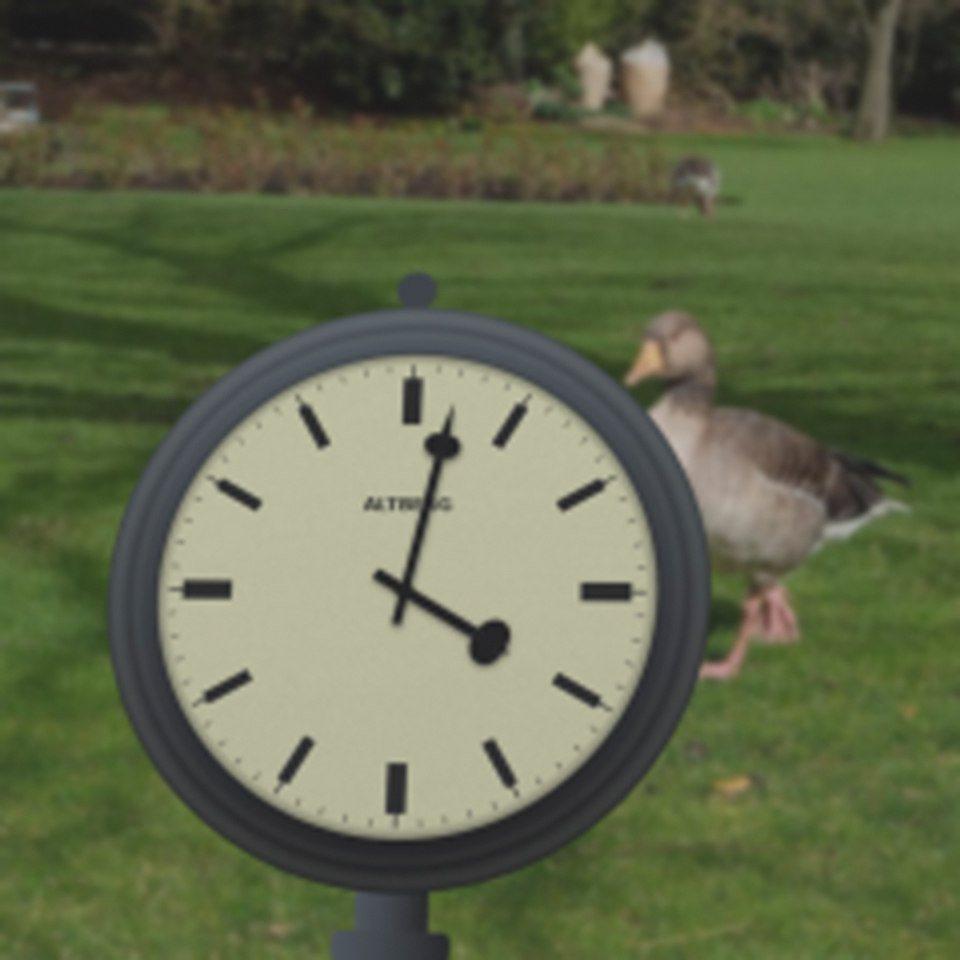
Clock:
4.02
